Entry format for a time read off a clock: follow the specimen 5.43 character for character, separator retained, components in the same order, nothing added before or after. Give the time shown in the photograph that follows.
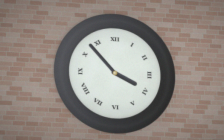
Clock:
3.53
